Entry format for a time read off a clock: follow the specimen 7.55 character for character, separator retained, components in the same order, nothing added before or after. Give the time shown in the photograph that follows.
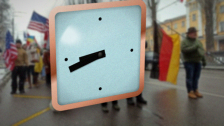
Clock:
8.42
